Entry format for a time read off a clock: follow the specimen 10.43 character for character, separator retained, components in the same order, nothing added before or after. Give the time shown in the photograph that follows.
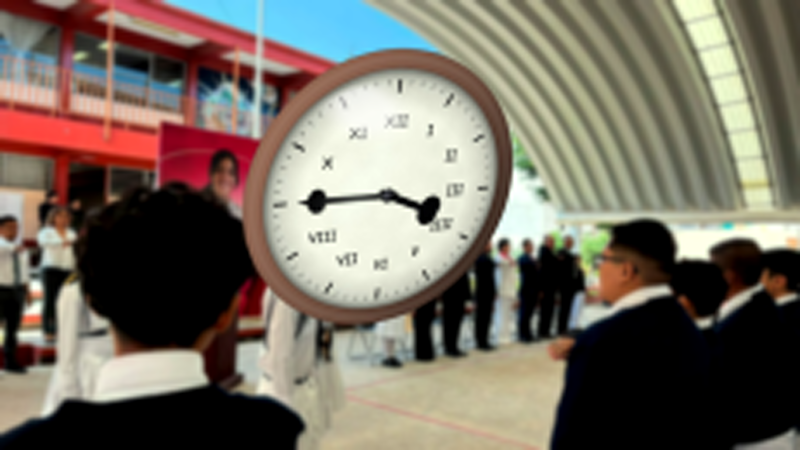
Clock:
3.45
